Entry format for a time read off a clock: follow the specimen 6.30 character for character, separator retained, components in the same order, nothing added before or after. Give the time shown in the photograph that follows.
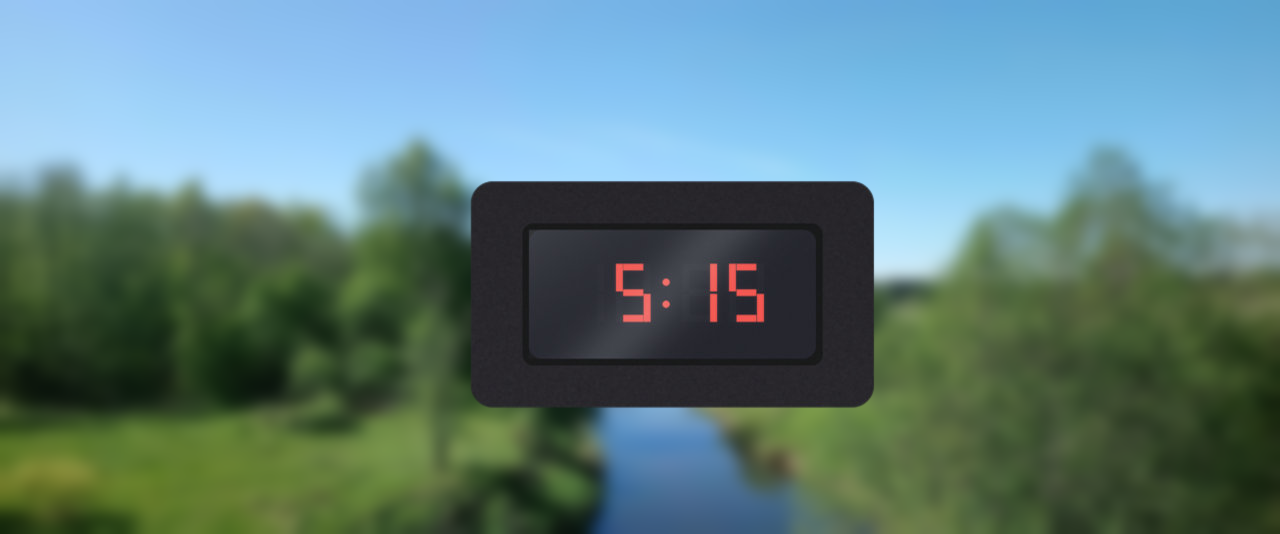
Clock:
5.15
